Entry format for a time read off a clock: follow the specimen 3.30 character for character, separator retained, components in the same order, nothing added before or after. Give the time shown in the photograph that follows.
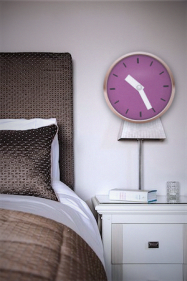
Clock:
10.26
